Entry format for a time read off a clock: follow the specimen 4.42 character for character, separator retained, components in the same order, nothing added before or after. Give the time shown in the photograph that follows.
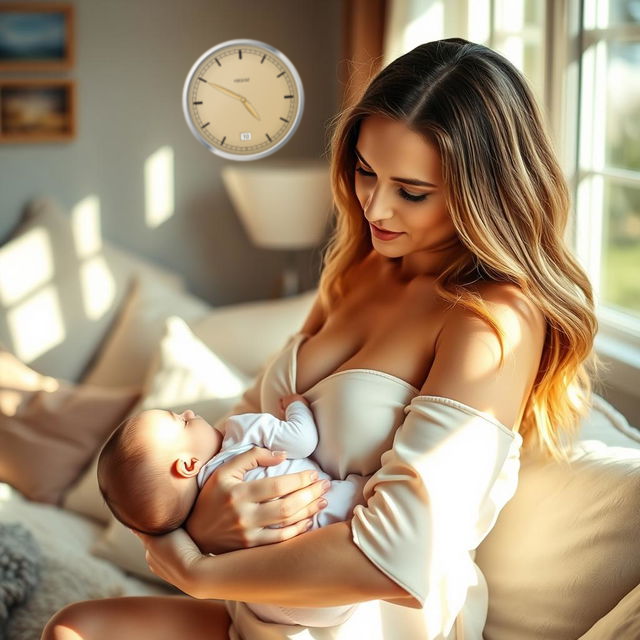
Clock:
4.50
